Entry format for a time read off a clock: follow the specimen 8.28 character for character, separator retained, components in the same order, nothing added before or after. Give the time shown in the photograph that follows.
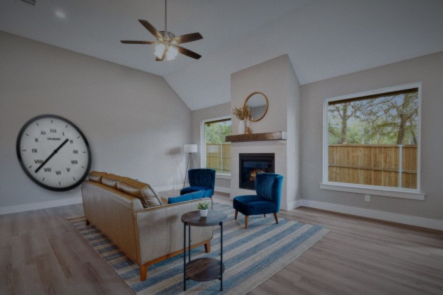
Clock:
1.38
